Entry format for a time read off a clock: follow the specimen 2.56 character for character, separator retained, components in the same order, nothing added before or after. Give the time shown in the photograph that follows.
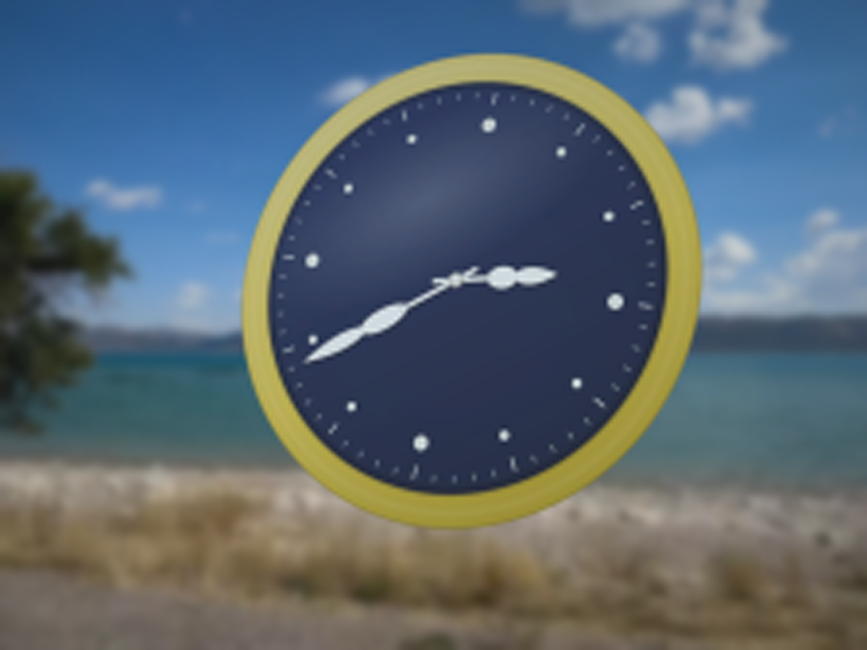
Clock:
2.39
